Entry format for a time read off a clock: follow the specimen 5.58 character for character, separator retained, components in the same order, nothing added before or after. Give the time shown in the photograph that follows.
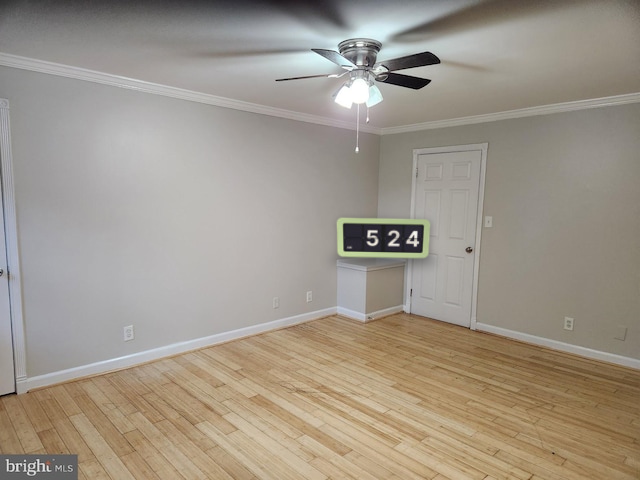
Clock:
5.24
